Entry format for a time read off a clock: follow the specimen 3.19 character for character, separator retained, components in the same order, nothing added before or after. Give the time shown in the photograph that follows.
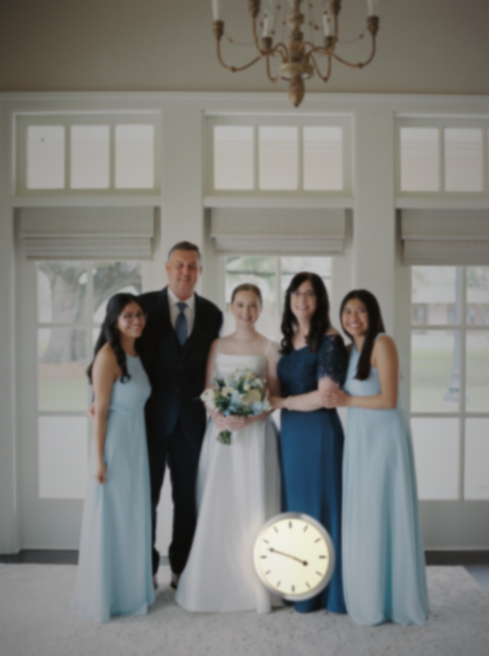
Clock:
3.48
